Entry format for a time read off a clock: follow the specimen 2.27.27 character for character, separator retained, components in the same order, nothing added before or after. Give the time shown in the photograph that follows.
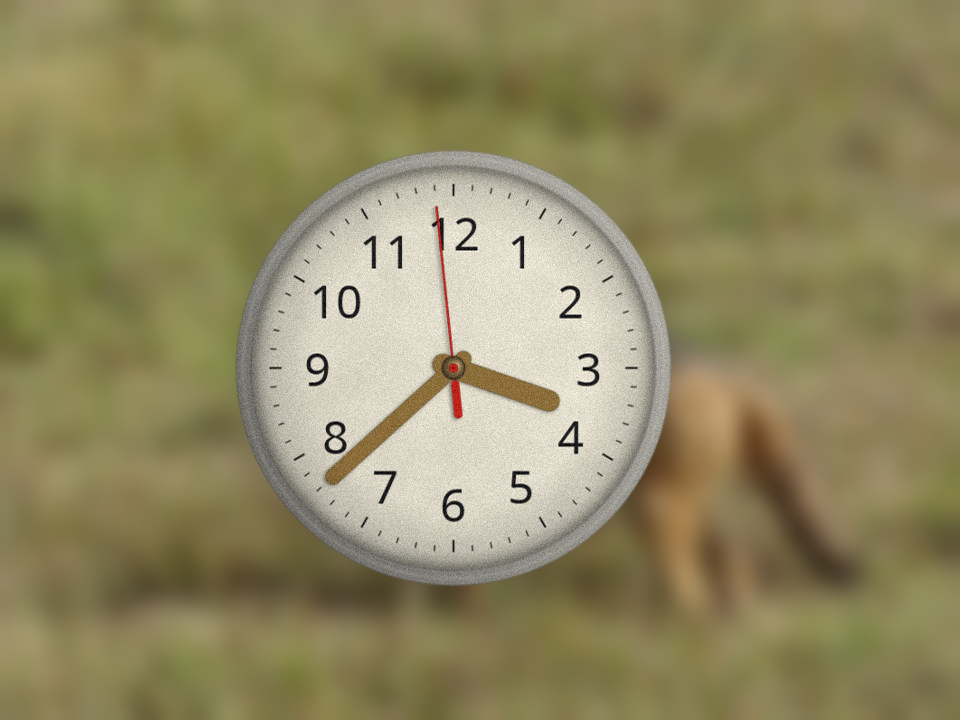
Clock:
3.37.59
